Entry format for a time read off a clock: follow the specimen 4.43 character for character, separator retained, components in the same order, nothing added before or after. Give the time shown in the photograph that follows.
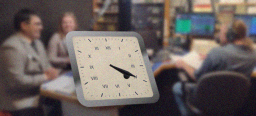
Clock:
4.20
